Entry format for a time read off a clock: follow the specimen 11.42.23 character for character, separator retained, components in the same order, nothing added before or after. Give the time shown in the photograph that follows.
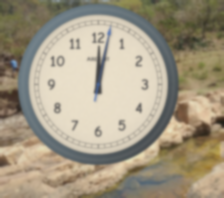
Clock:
12.02.02
